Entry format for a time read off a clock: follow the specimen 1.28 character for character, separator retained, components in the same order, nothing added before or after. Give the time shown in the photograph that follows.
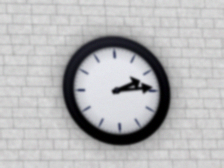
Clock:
2.14
